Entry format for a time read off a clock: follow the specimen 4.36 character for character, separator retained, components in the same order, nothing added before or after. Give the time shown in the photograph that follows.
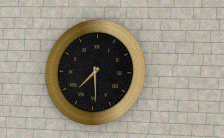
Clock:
7.29
